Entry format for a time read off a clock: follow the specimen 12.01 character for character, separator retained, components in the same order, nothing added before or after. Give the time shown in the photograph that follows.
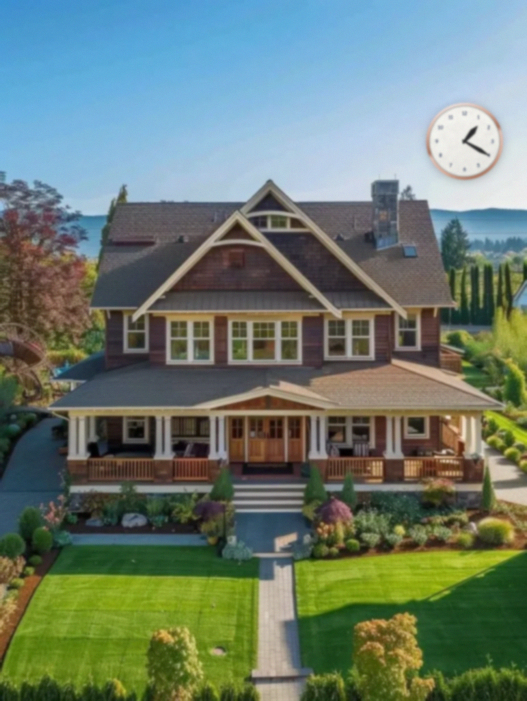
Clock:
1.20
